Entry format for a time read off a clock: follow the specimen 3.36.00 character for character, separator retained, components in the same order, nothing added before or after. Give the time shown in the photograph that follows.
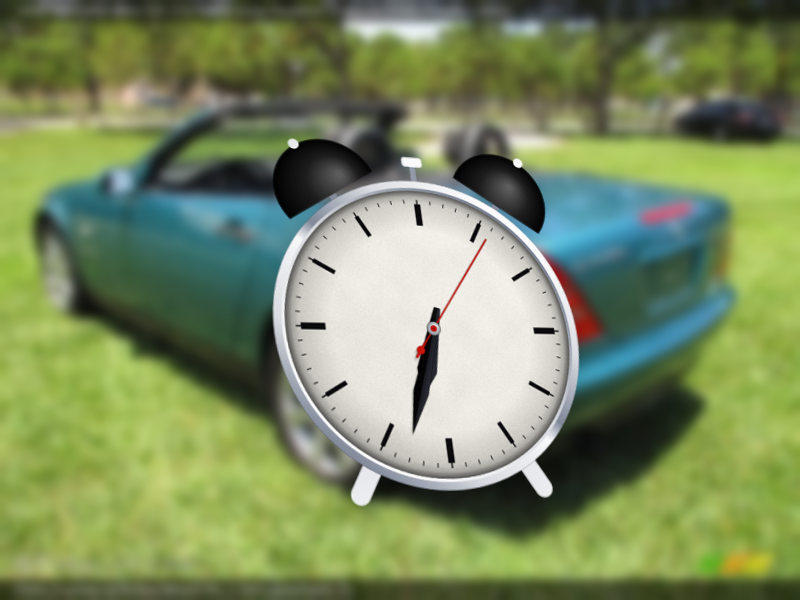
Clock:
6.33.06
